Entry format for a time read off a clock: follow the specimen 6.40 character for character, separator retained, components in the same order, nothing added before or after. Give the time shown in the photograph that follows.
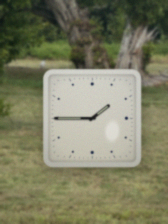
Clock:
1.45
